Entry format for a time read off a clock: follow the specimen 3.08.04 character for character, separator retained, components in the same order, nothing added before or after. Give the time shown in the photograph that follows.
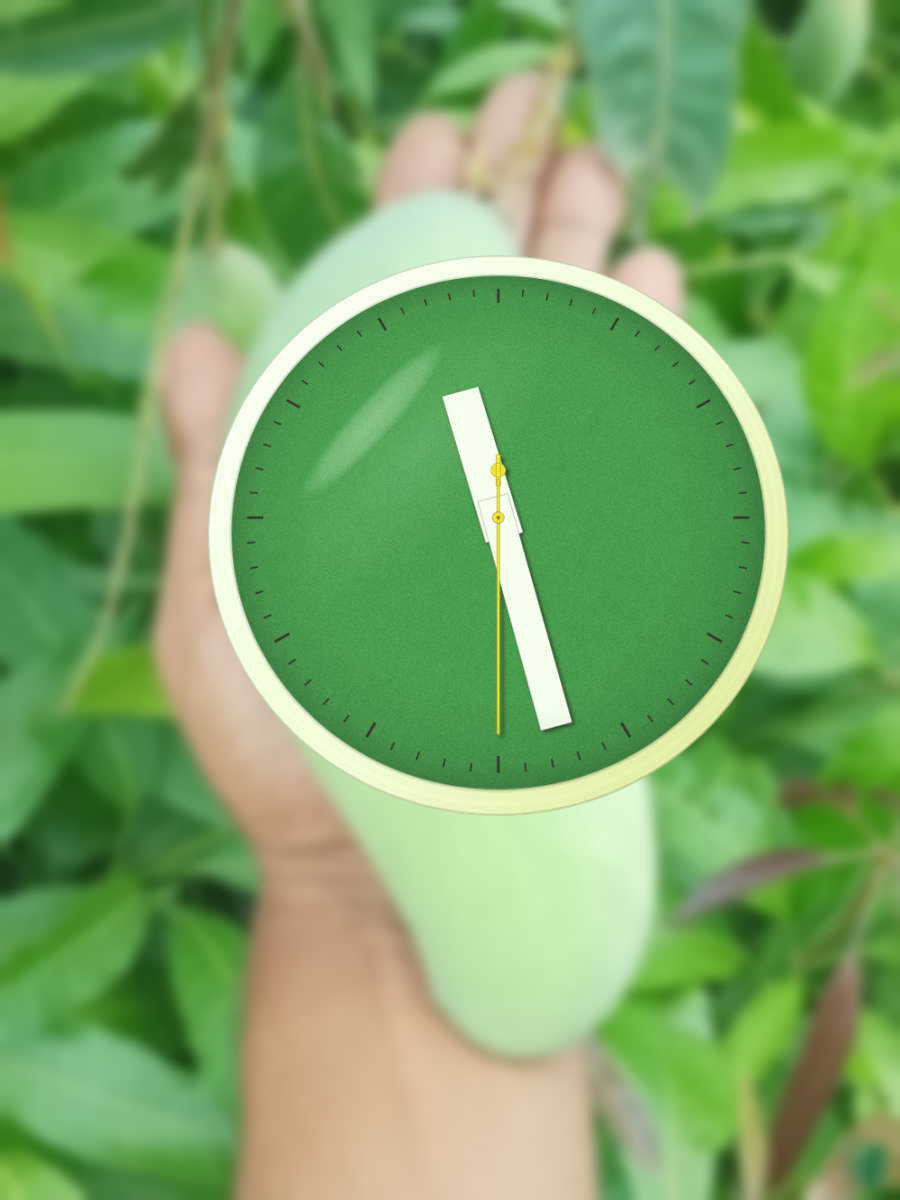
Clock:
11.27.30
